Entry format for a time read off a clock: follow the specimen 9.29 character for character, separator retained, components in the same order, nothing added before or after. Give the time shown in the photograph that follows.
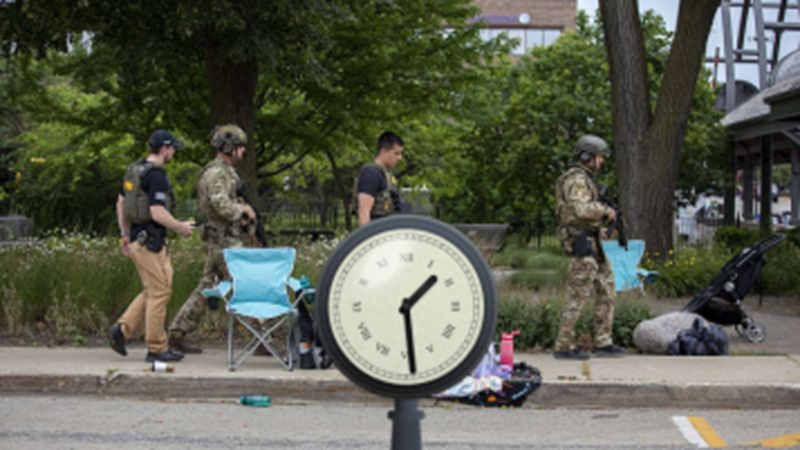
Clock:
1.29
